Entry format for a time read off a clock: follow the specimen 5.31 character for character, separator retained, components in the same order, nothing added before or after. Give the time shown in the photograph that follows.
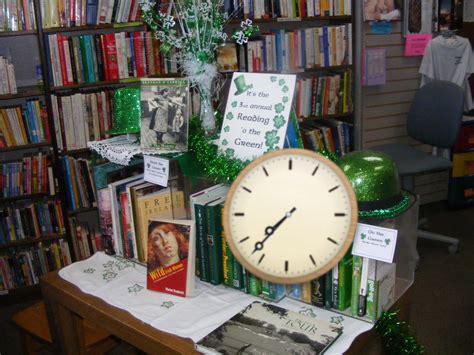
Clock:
7.37
